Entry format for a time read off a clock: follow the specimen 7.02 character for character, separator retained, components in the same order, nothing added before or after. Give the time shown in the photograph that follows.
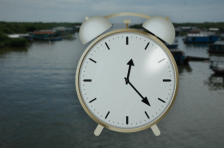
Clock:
12.23
